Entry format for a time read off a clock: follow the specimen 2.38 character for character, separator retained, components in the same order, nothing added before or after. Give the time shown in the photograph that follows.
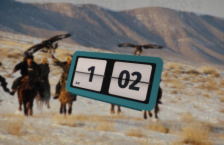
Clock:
1.02
